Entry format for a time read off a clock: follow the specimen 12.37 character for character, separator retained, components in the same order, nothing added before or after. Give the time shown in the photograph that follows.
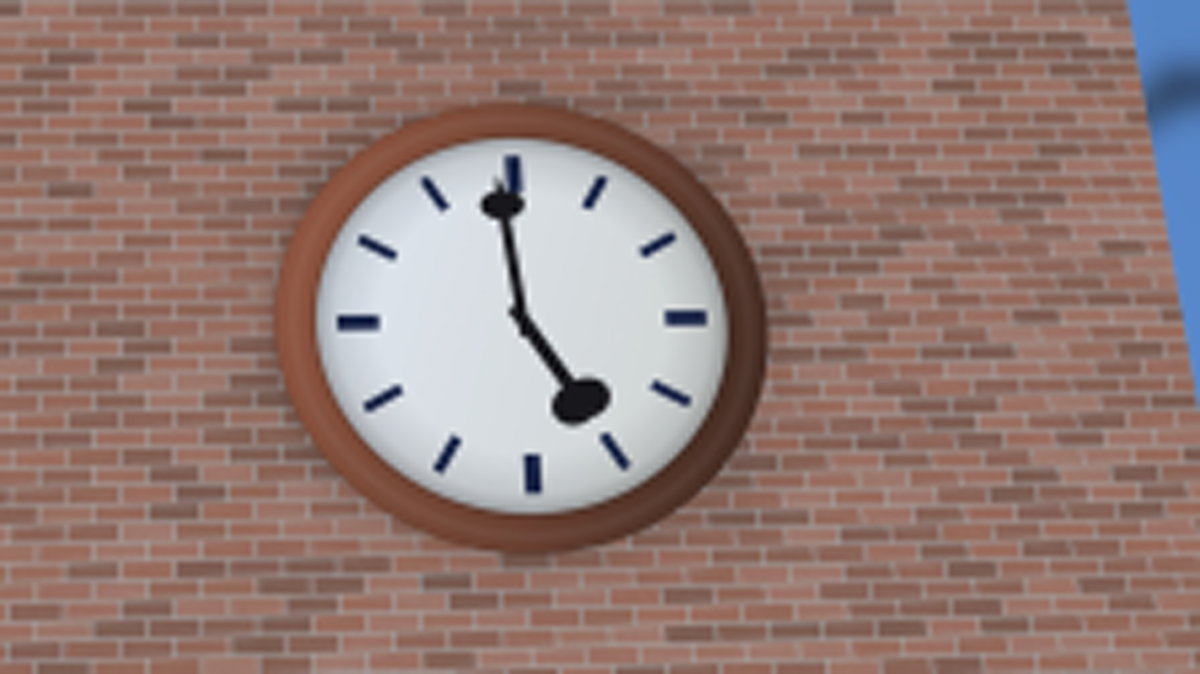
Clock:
4.59
